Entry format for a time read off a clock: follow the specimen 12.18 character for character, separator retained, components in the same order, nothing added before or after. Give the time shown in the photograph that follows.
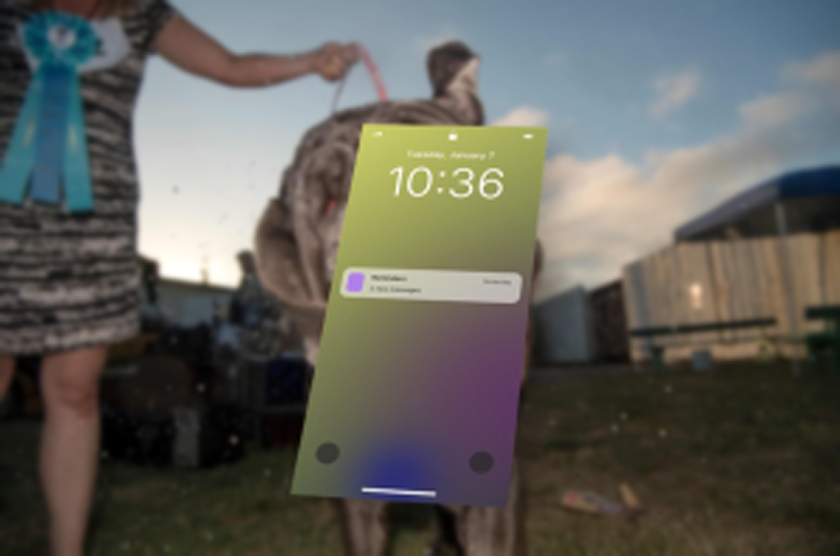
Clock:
10.36
